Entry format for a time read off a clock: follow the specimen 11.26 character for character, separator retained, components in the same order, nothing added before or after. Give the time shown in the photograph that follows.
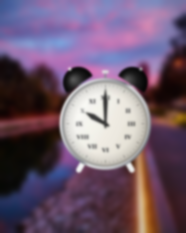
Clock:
10.00
